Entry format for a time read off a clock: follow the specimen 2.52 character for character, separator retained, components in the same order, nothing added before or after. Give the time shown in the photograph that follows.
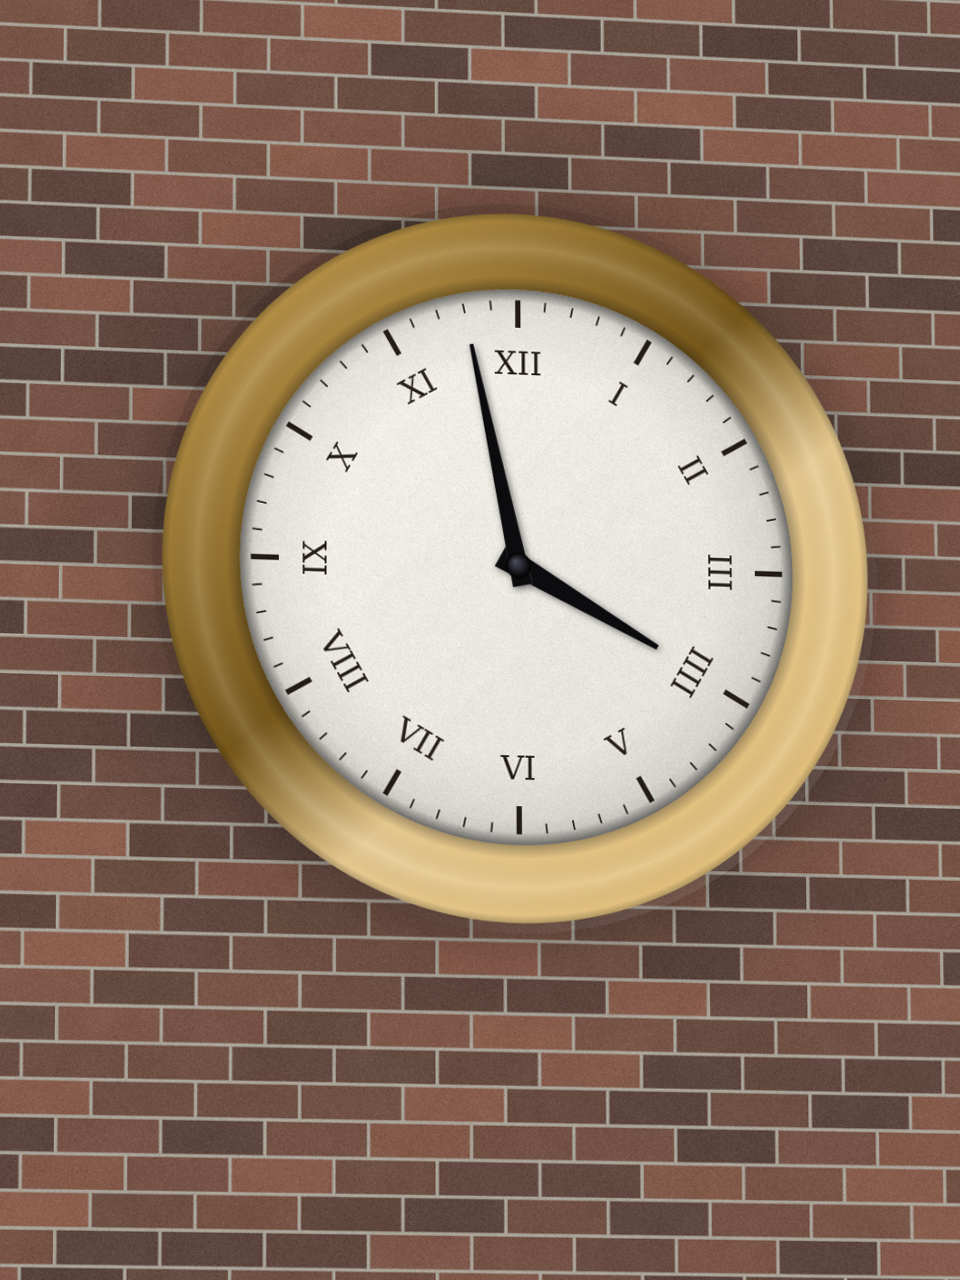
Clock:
3.58
